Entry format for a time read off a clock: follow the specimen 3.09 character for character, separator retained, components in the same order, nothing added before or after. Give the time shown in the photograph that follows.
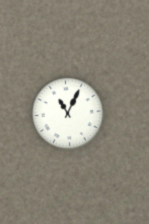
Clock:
11.05
